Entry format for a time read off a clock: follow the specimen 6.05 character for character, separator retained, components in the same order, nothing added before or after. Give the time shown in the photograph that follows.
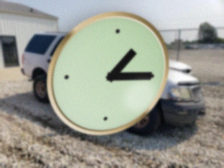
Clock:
1.15
